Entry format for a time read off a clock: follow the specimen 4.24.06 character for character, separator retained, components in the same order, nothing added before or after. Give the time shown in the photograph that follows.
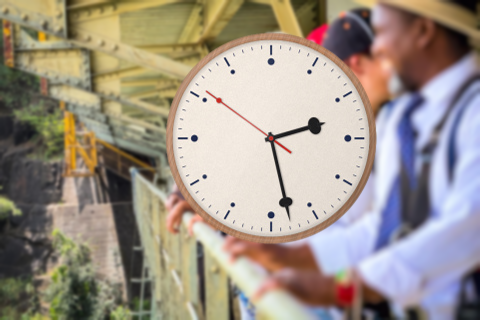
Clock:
2.27.51
